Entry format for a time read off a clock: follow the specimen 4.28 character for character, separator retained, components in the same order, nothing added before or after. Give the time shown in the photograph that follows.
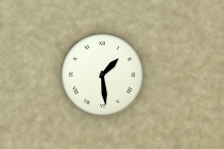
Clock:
1.29
